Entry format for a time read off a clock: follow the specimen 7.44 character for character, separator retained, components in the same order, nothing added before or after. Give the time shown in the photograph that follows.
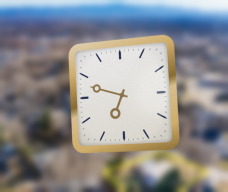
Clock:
6.48
